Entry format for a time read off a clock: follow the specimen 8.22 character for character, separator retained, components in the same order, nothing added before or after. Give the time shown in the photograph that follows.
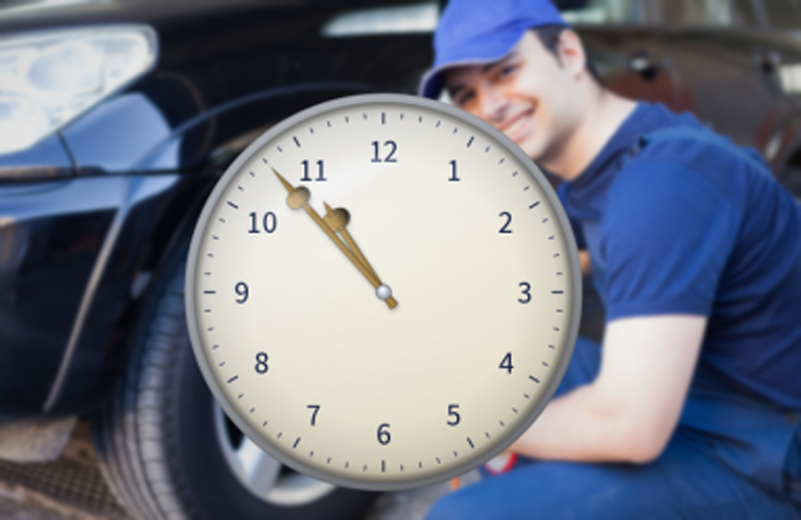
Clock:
10.53
